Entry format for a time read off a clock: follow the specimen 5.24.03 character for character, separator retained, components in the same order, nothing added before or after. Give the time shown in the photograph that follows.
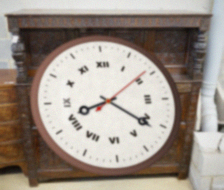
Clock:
8.21.09
